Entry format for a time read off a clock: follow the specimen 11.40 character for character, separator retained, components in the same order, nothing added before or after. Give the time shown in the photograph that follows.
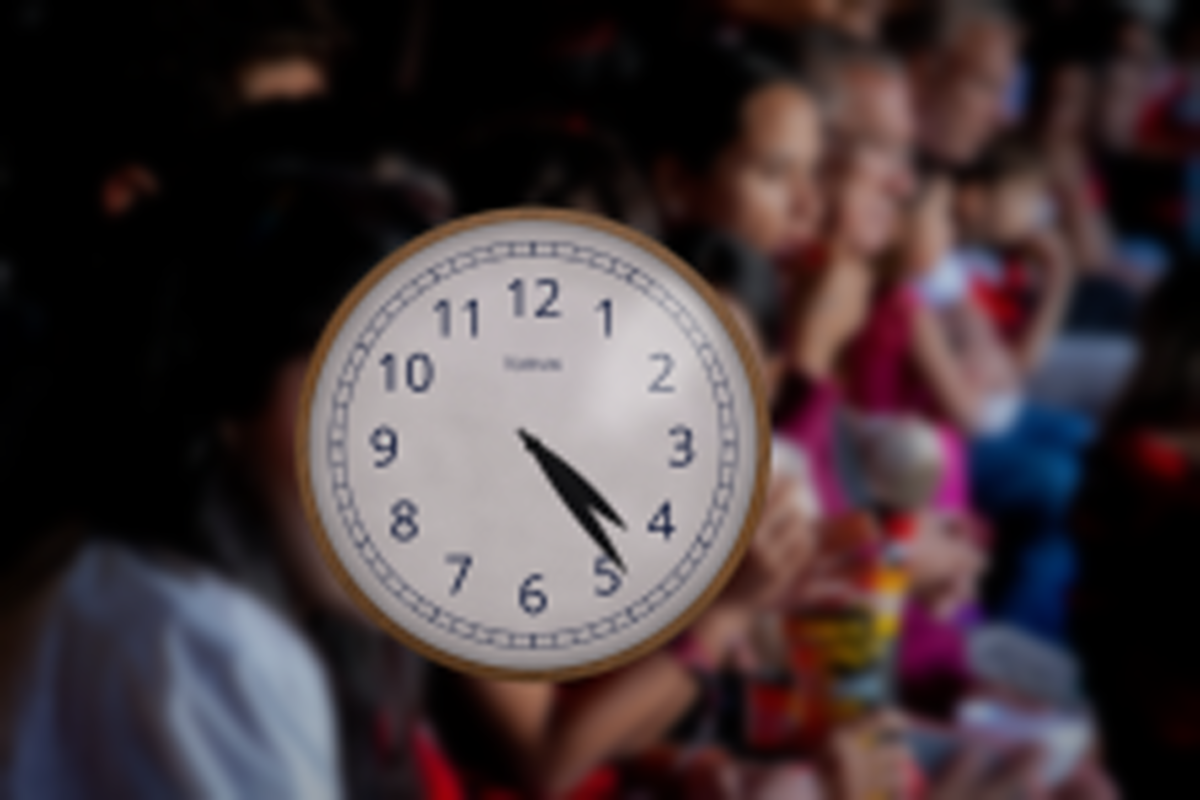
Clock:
4.24
